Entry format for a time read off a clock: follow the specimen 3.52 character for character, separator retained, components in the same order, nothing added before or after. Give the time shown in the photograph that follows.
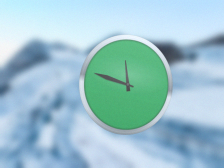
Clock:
11.48
